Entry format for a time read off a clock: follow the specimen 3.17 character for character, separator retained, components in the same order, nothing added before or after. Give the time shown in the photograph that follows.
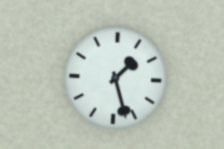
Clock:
1.27
